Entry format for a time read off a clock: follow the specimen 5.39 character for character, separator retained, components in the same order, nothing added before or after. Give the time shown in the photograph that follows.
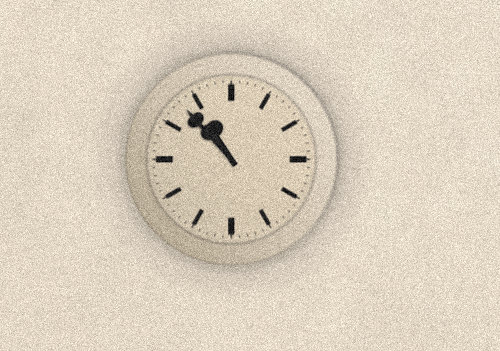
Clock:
10.53
